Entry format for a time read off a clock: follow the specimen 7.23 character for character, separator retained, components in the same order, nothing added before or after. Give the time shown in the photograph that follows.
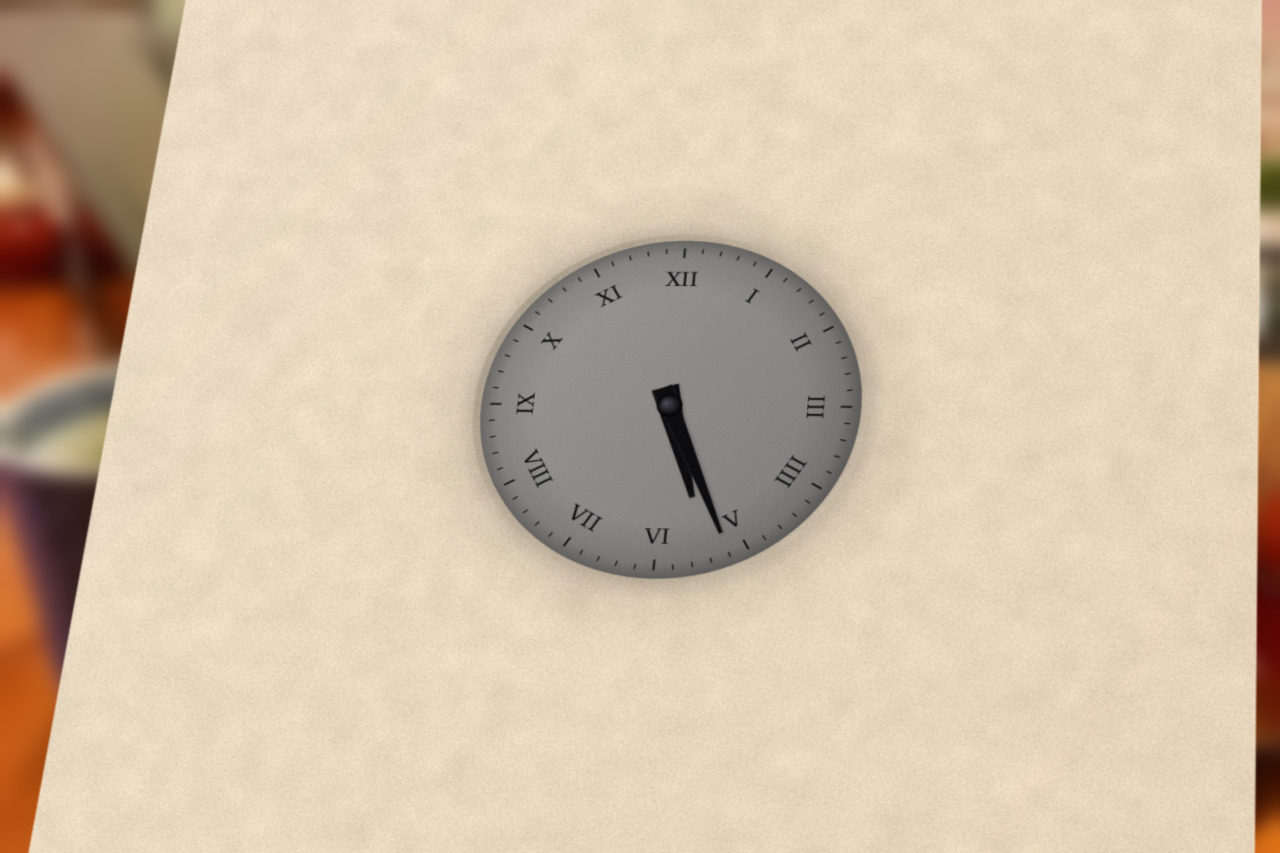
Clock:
5.26
